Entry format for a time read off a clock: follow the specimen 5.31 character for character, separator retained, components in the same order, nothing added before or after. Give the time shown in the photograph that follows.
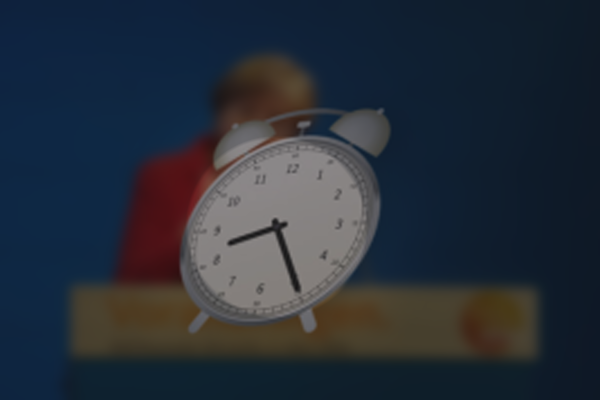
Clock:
8.25
